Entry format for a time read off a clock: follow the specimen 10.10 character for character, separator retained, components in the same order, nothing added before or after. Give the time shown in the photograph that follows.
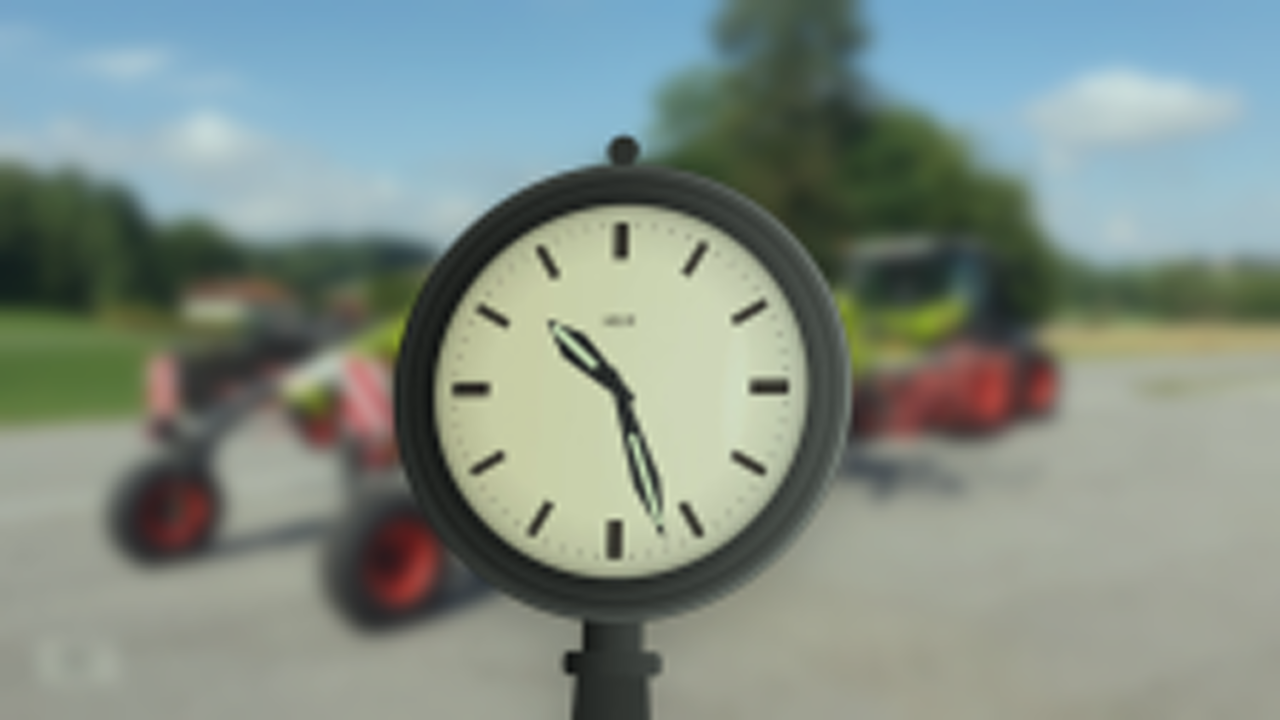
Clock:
10.27
